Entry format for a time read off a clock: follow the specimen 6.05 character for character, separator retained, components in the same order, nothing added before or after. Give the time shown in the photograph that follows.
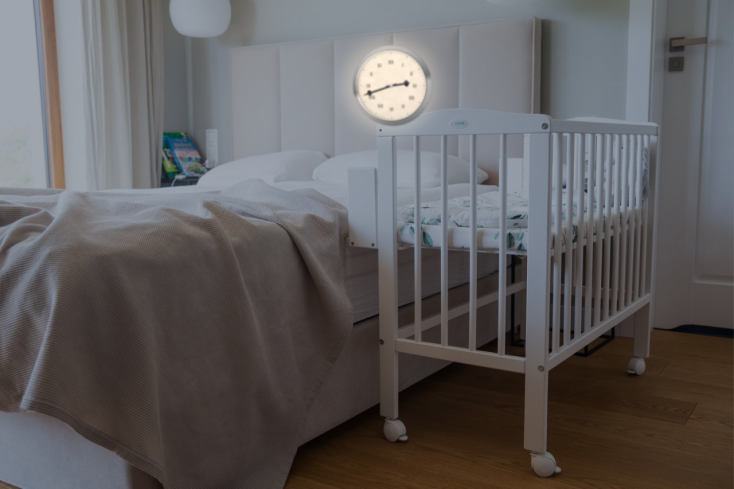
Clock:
2.42
